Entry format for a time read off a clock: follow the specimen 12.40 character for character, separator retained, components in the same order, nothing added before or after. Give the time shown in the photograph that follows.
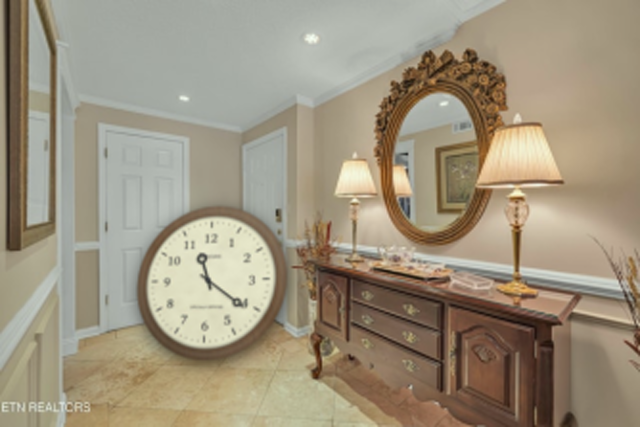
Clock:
11.21
